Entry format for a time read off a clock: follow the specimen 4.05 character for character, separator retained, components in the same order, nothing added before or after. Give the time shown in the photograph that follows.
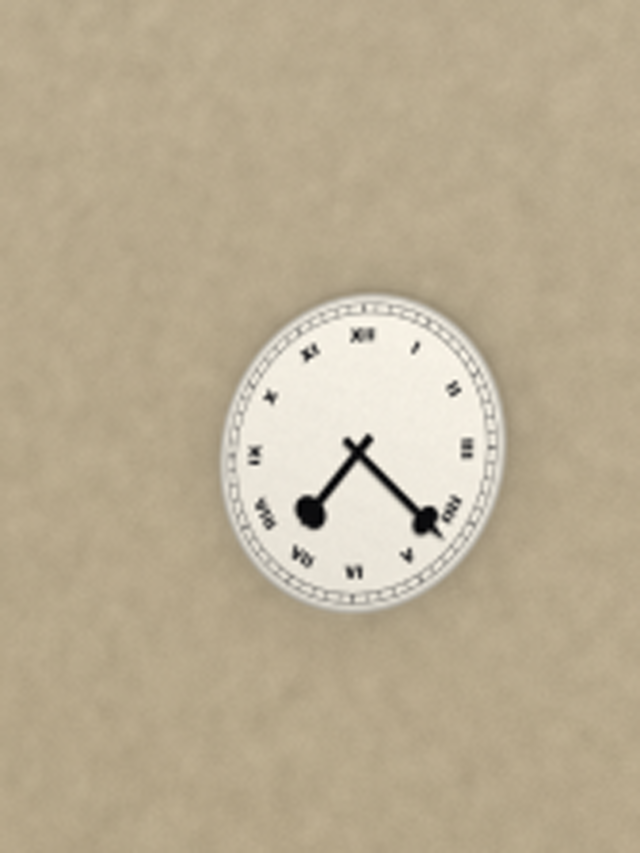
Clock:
7.22
